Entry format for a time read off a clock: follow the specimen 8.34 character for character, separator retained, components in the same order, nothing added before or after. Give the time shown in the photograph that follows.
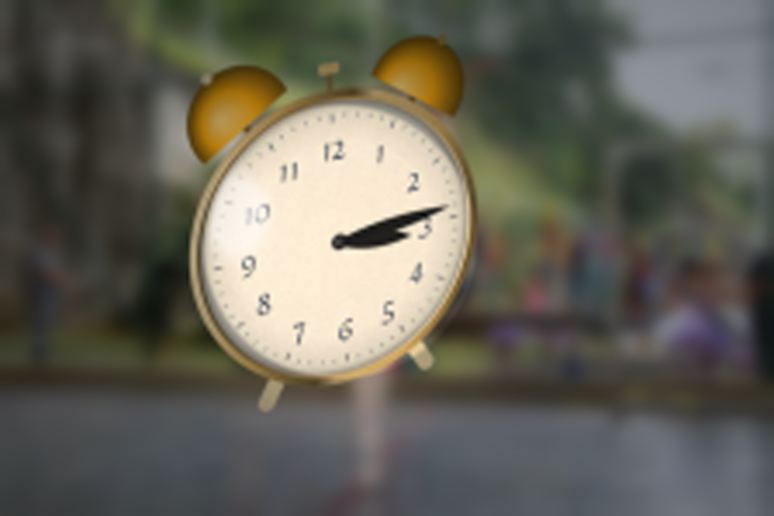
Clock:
3.14
